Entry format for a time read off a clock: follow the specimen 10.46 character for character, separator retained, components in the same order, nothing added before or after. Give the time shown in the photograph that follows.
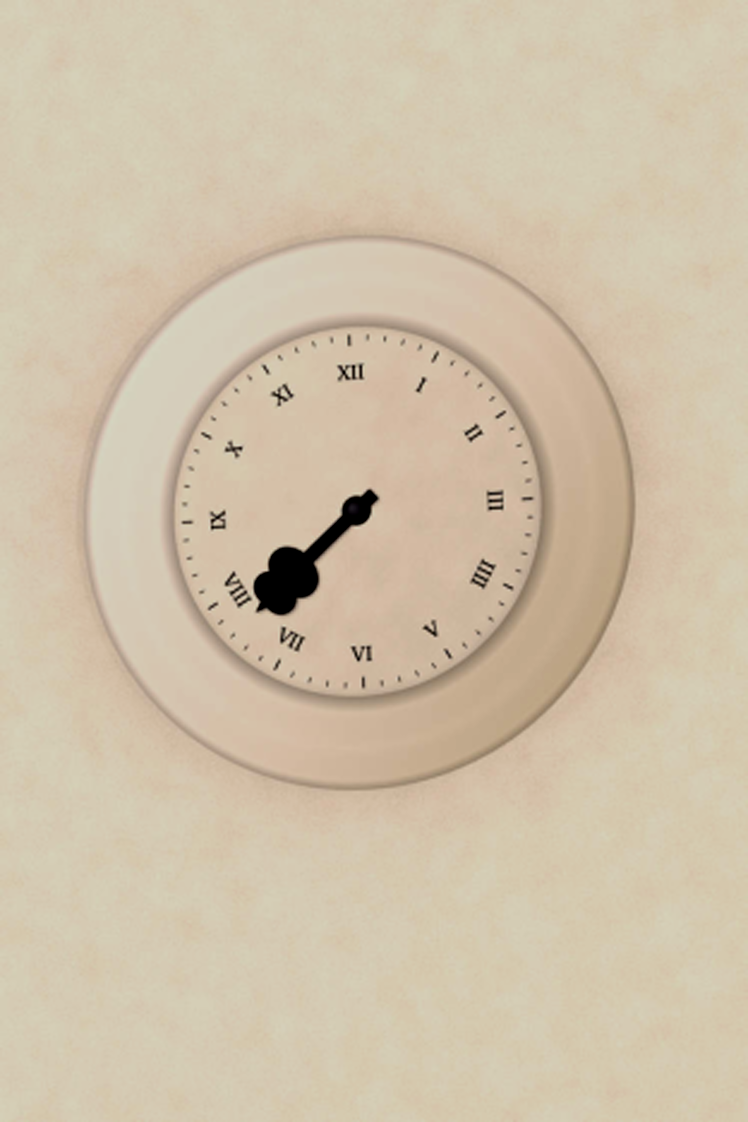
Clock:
7.38
